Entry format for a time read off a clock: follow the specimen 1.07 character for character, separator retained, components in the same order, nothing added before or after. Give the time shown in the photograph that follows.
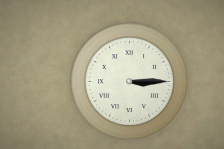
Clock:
3.15
